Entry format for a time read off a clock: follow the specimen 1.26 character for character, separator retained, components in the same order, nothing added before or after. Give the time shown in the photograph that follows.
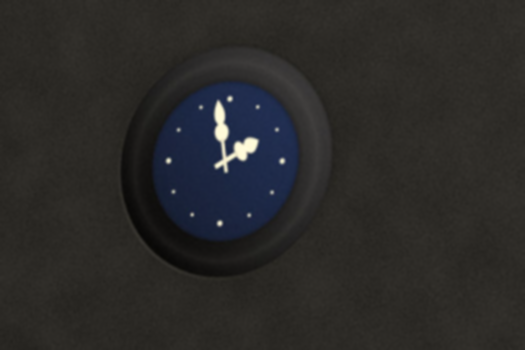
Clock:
1.58
